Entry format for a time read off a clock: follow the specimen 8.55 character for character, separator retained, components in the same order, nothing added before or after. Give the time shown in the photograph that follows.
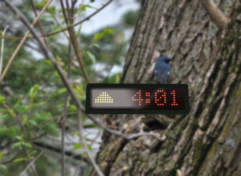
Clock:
4.01
